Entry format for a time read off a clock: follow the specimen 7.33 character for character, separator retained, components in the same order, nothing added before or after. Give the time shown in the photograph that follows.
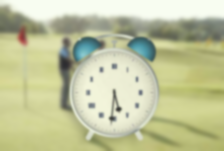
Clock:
5.31
